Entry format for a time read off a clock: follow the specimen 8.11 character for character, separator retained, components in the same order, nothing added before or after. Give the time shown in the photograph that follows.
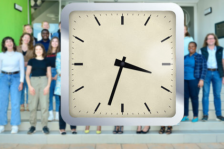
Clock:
3.33
